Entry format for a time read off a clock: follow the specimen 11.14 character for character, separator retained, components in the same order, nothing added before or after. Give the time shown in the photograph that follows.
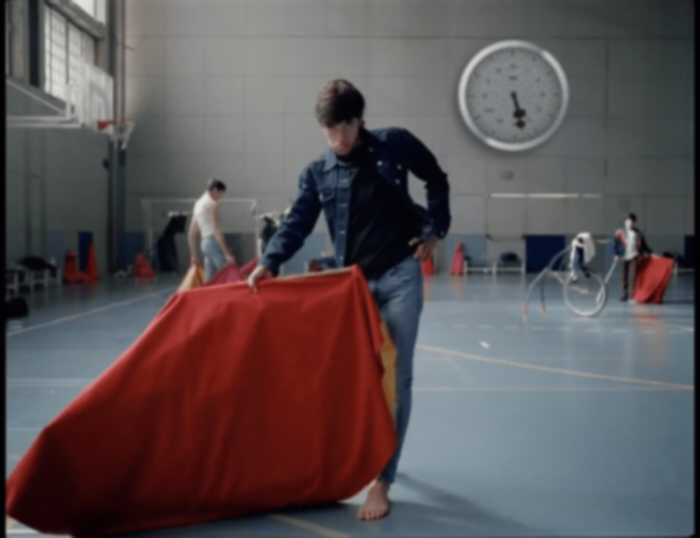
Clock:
5.28
